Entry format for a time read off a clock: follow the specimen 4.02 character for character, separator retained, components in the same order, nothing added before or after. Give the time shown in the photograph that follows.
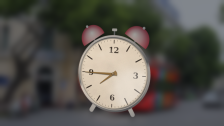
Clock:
7.45
